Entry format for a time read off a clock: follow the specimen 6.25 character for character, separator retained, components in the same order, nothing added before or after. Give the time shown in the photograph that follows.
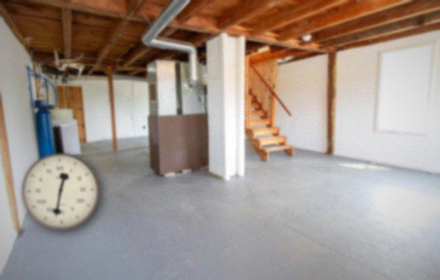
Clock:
12.32
